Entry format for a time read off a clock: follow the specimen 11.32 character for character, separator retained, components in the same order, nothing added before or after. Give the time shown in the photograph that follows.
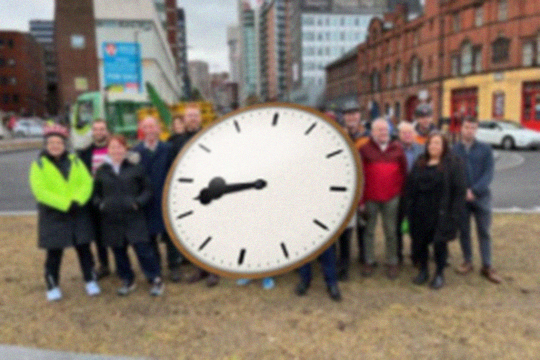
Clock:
8.42
